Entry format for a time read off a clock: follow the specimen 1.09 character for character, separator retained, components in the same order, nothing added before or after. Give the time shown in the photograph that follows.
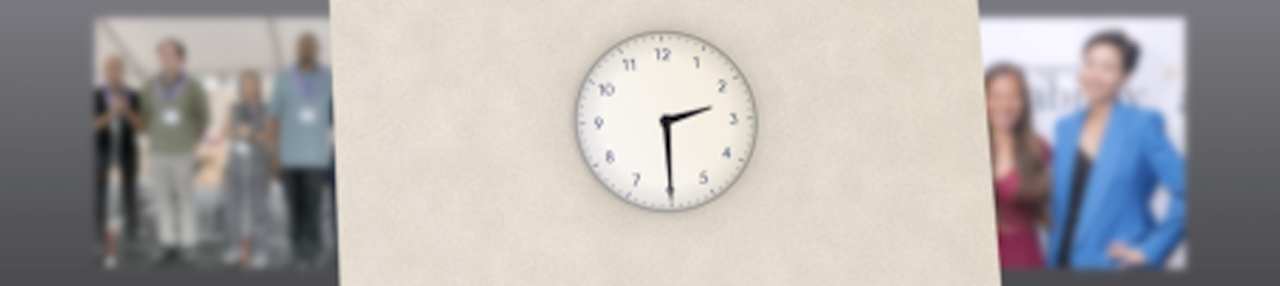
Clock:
2.30
